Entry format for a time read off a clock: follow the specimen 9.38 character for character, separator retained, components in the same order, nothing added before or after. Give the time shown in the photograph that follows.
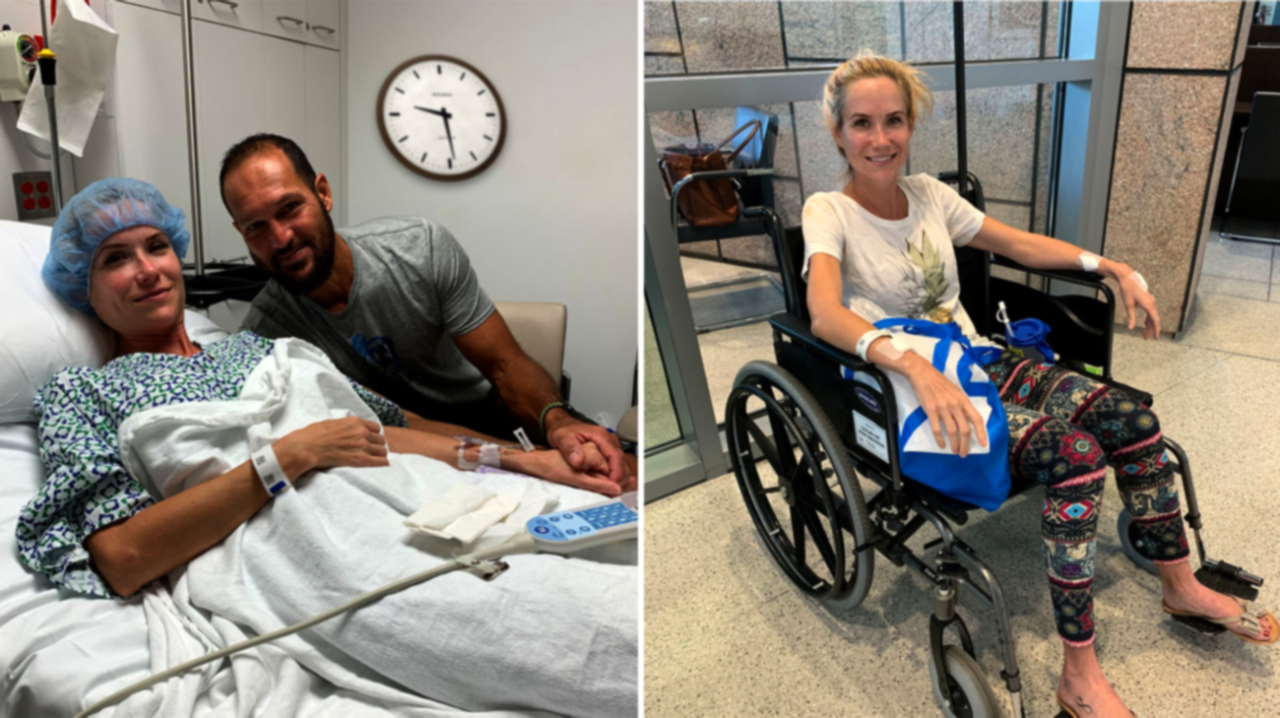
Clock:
9.29
